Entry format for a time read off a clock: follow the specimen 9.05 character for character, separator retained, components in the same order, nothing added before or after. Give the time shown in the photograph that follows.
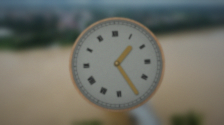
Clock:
1.25
